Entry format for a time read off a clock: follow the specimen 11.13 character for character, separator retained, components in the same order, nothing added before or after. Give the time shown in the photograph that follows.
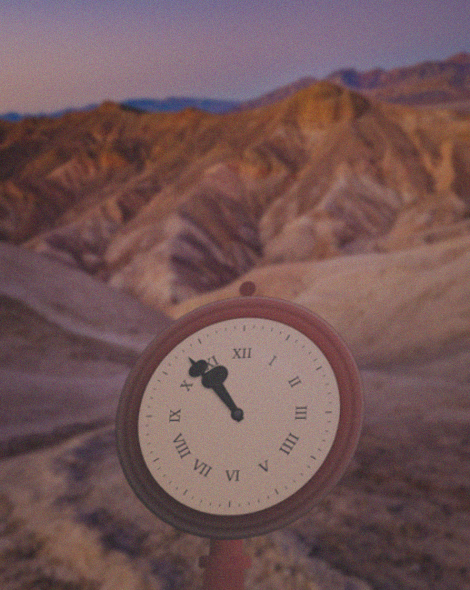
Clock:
10.53
